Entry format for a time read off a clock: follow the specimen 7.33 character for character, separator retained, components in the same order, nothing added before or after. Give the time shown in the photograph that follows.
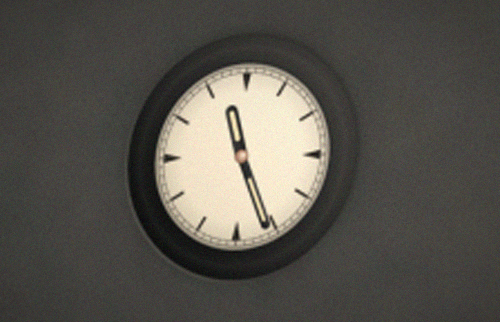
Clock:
11.26
